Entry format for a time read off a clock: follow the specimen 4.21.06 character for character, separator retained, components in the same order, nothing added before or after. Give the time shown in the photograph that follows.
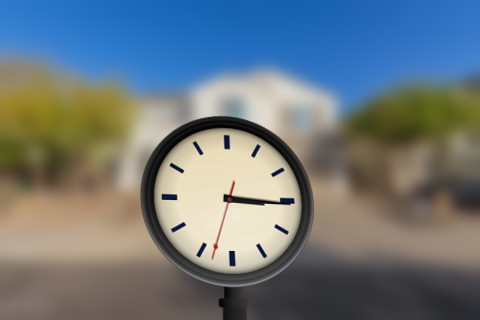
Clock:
3.15.33
